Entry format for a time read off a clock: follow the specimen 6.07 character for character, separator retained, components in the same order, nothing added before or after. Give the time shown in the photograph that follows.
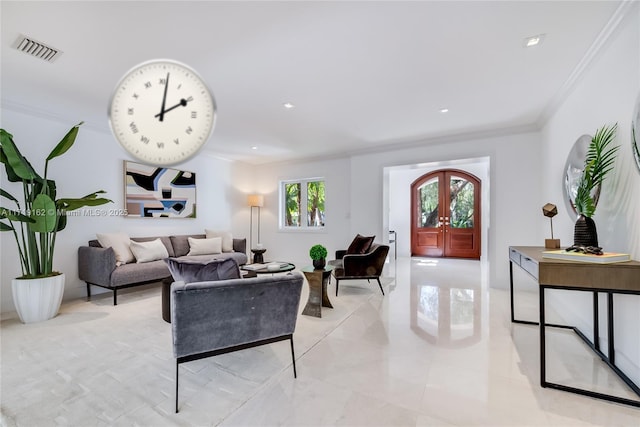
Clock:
2.01
